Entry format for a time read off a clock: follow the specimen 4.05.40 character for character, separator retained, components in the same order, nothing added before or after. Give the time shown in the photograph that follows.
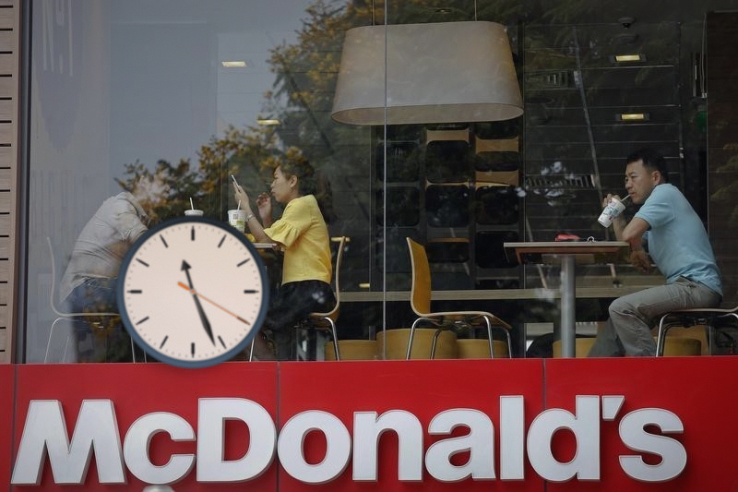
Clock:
11.26.20
